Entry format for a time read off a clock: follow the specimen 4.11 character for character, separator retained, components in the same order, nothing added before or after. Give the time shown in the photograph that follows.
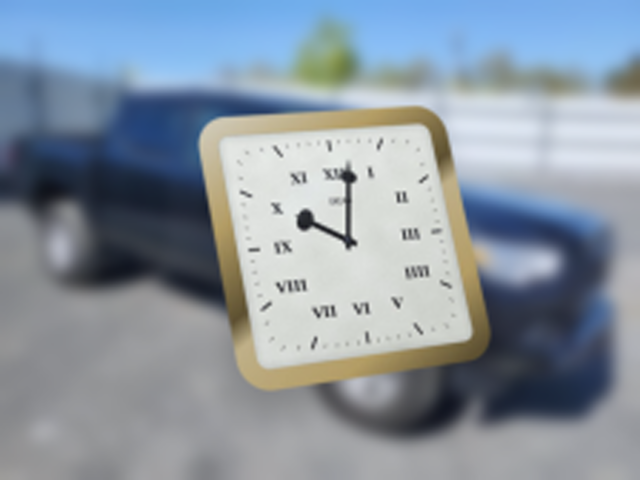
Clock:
10.02
